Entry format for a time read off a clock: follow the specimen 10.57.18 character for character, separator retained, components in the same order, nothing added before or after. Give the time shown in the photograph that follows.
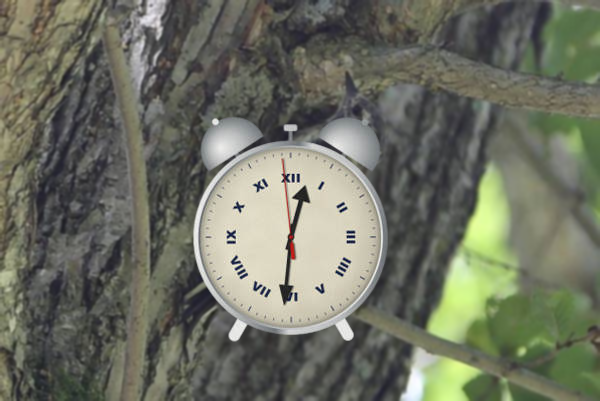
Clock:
12.30.59
